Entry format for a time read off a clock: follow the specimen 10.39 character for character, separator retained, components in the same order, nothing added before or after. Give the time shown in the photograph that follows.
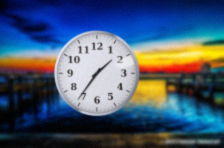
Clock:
1.36
